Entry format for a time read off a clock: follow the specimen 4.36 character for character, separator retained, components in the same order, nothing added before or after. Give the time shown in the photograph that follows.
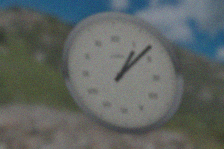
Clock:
1.08
